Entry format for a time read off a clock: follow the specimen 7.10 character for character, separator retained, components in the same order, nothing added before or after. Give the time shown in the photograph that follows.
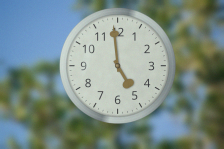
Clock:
4.59
